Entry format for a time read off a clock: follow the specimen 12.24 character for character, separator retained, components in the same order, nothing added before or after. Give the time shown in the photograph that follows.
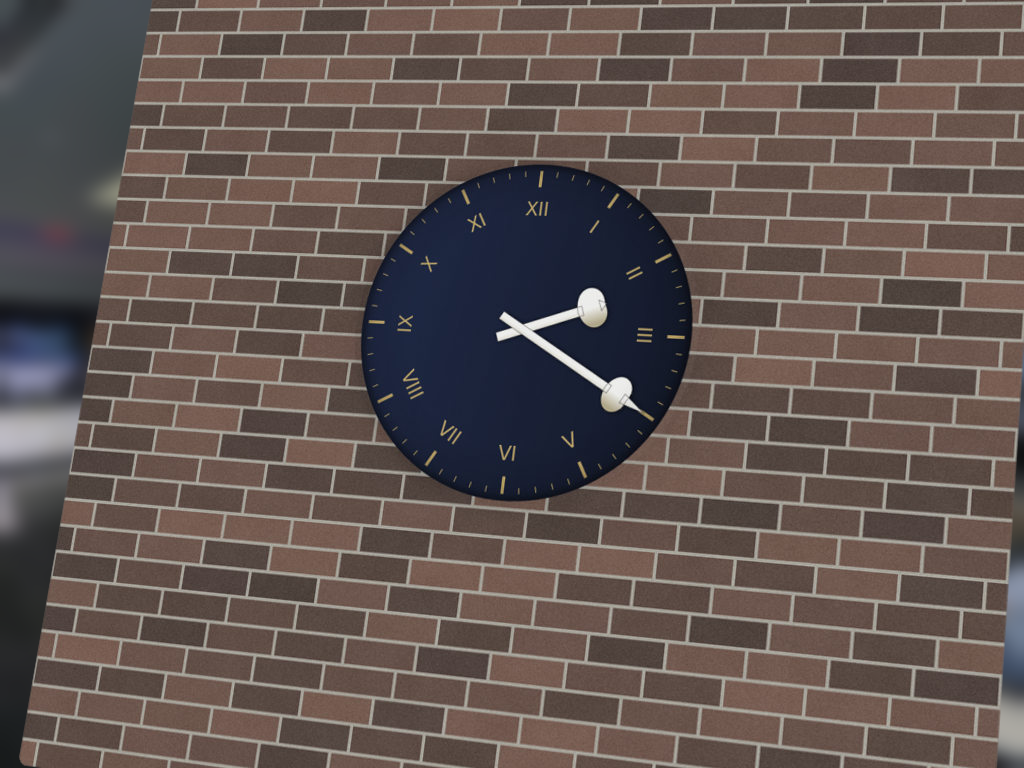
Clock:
2.20
